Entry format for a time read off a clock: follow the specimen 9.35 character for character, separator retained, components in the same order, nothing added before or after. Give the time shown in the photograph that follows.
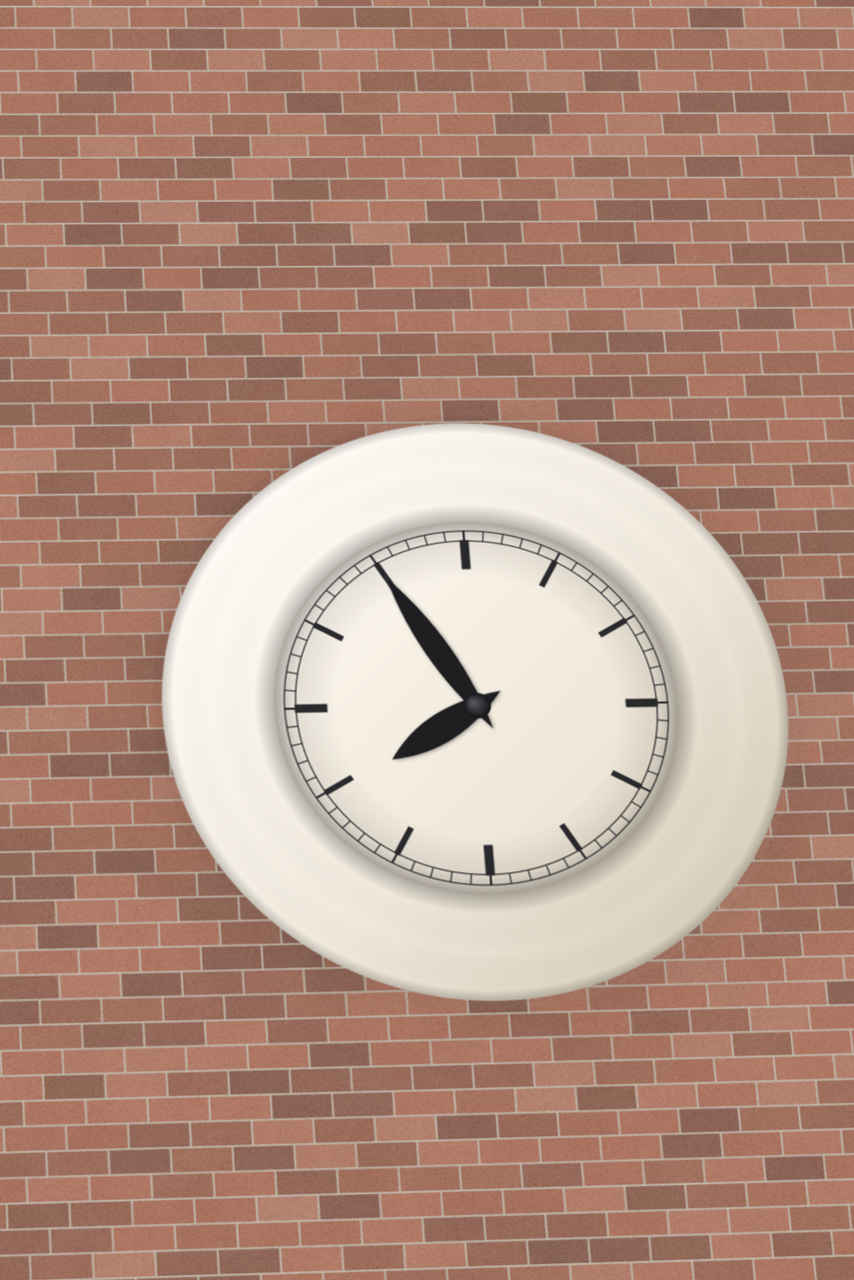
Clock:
7.55
